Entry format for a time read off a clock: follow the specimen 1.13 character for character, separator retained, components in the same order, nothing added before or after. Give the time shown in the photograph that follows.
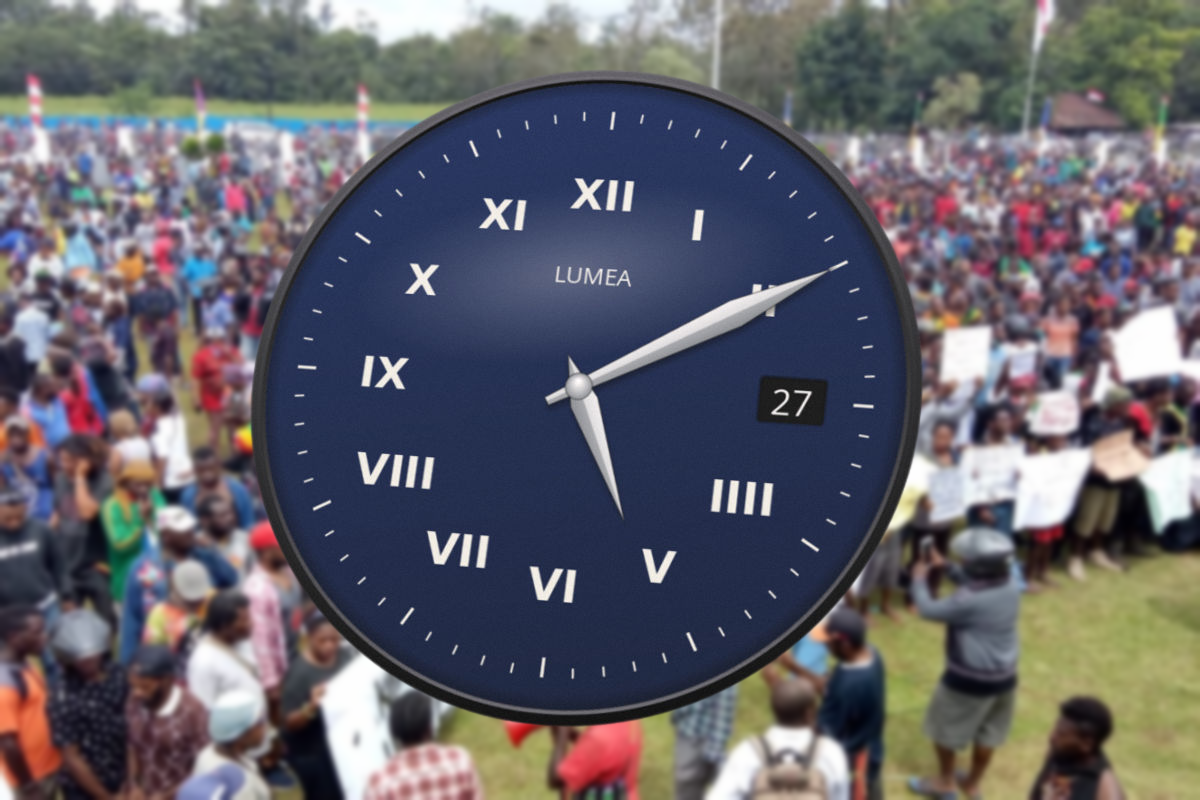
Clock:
5.10
